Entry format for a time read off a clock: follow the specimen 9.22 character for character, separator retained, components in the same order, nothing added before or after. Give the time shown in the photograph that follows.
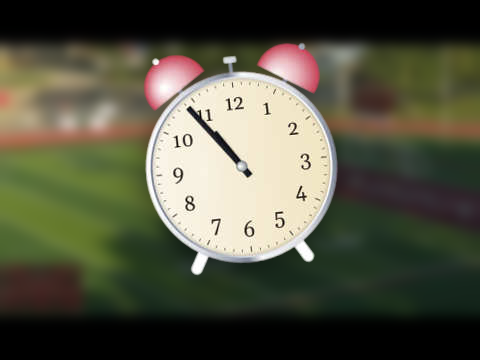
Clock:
10.54
